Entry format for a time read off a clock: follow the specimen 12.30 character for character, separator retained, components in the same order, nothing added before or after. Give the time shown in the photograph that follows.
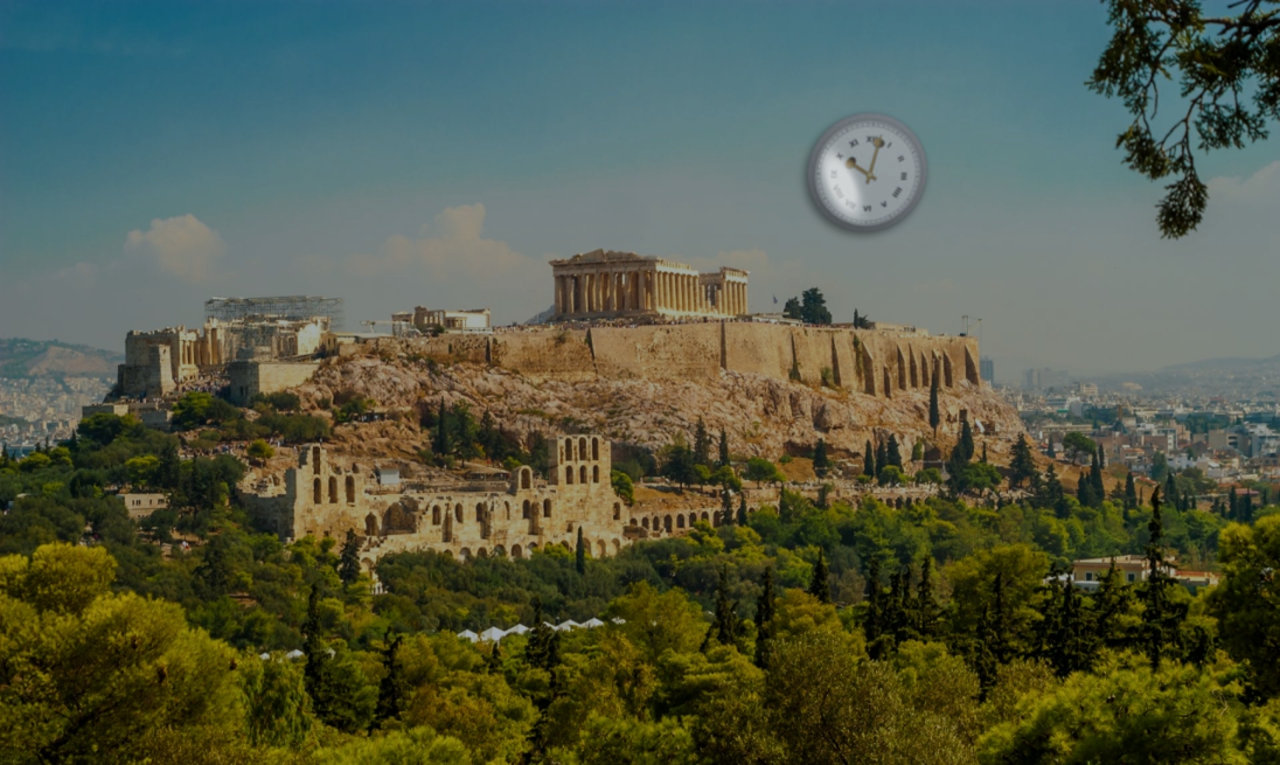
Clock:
10.02
